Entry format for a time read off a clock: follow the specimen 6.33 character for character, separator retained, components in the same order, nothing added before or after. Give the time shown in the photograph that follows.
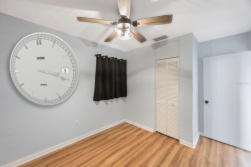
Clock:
3.18
